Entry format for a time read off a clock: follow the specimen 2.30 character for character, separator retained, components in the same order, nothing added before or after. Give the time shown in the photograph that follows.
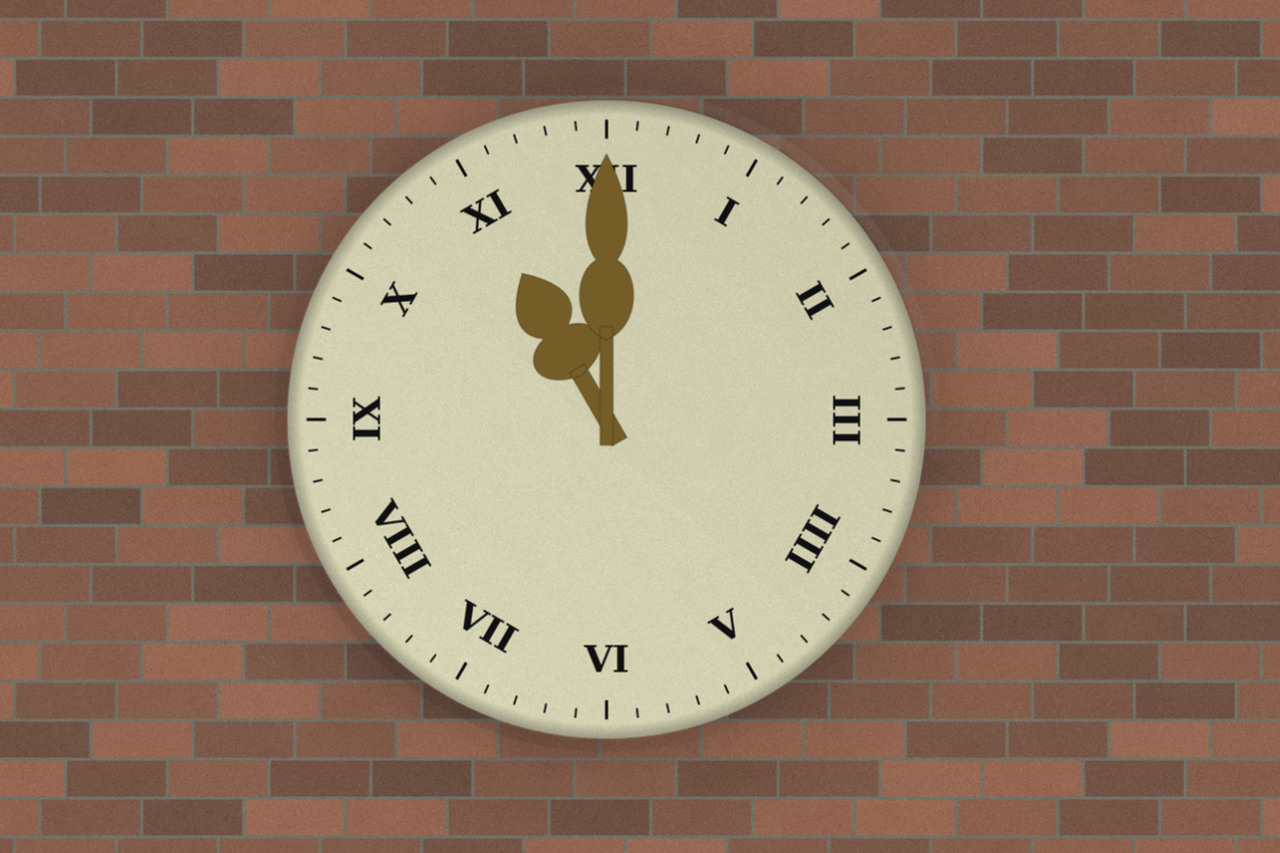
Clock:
11.00
